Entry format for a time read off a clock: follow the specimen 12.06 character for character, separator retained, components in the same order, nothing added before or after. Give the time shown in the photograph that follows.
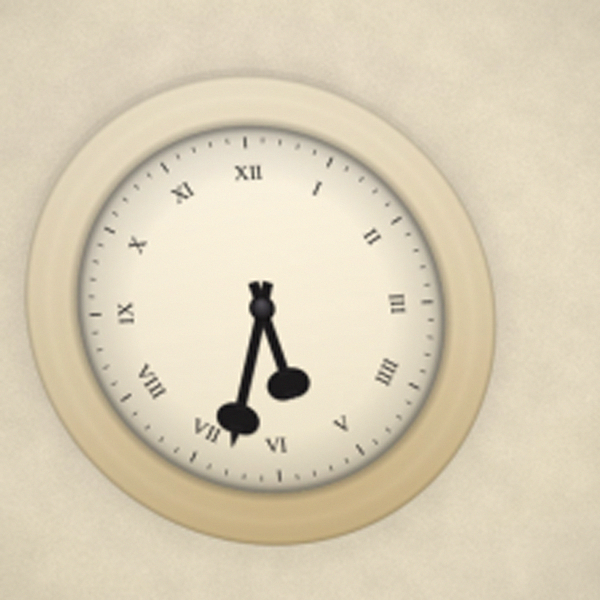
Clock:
5.33
